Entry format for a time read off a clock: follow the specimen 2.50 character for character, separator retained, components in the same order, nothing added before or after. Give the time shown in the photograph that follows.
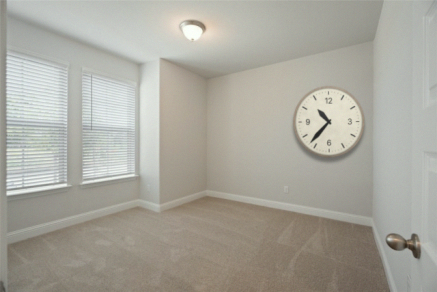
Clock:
10.37
